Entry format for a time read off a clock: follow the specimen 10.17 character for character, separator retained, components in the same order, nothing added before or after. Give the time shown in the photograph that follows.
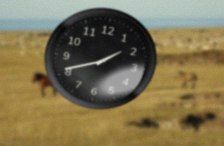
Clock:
1.41
